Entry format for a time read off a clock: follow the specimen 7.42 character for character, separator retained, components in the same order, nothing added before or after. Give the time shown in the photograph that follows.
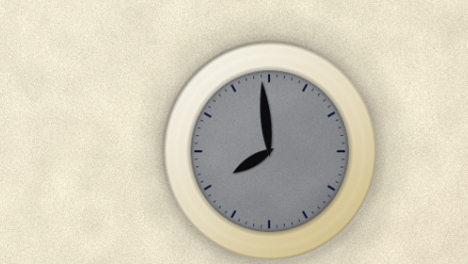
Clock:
7.59
